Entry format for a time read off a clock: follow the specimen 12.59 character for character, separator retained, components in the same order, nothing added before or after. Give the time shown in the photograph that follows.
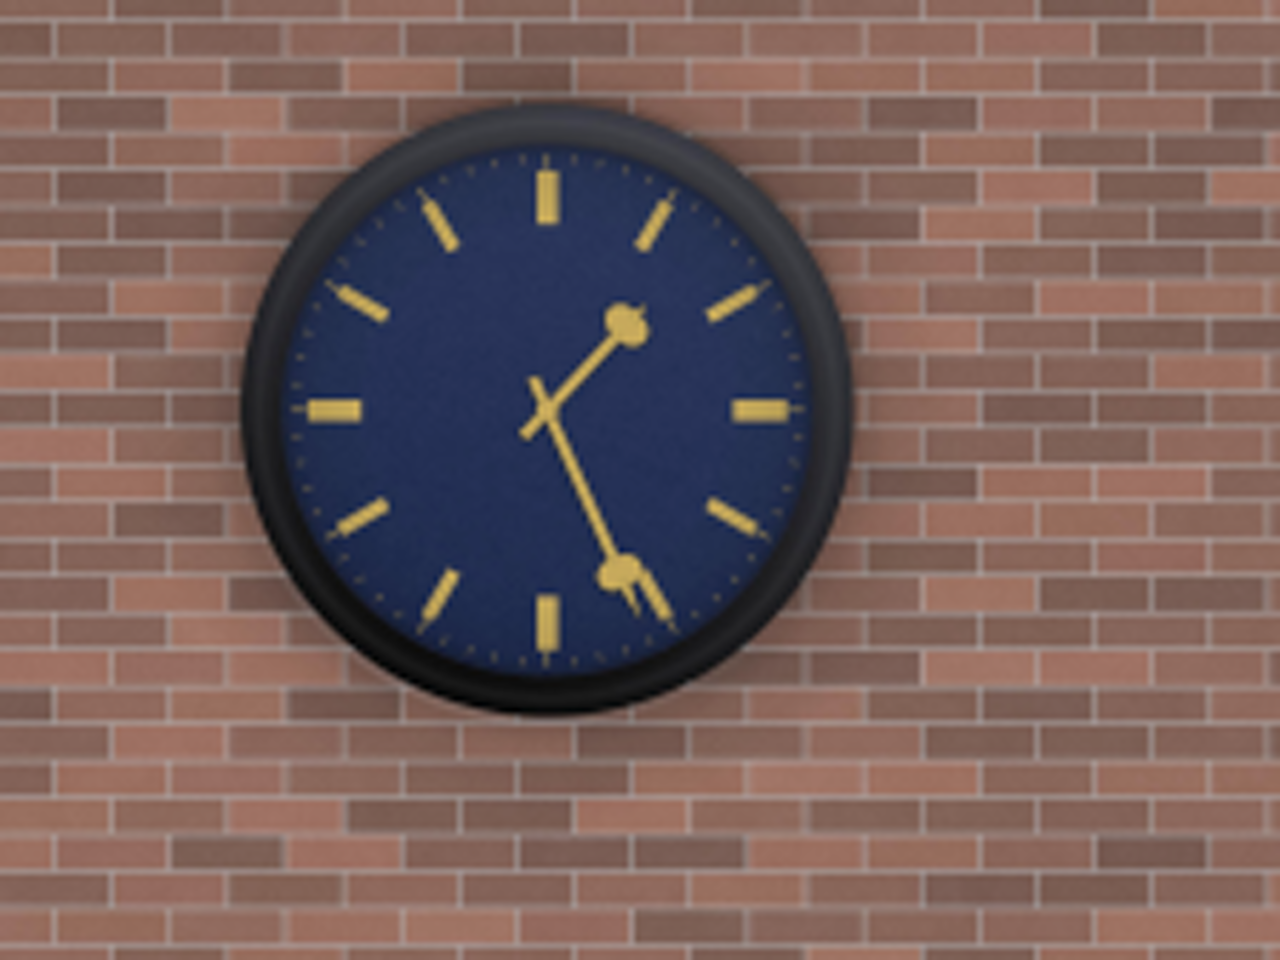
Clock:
1.26
